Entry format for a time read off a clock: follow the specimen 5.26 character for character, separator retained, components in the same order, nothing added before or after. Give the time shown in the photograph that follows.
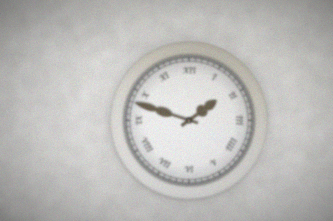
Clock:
1.48
